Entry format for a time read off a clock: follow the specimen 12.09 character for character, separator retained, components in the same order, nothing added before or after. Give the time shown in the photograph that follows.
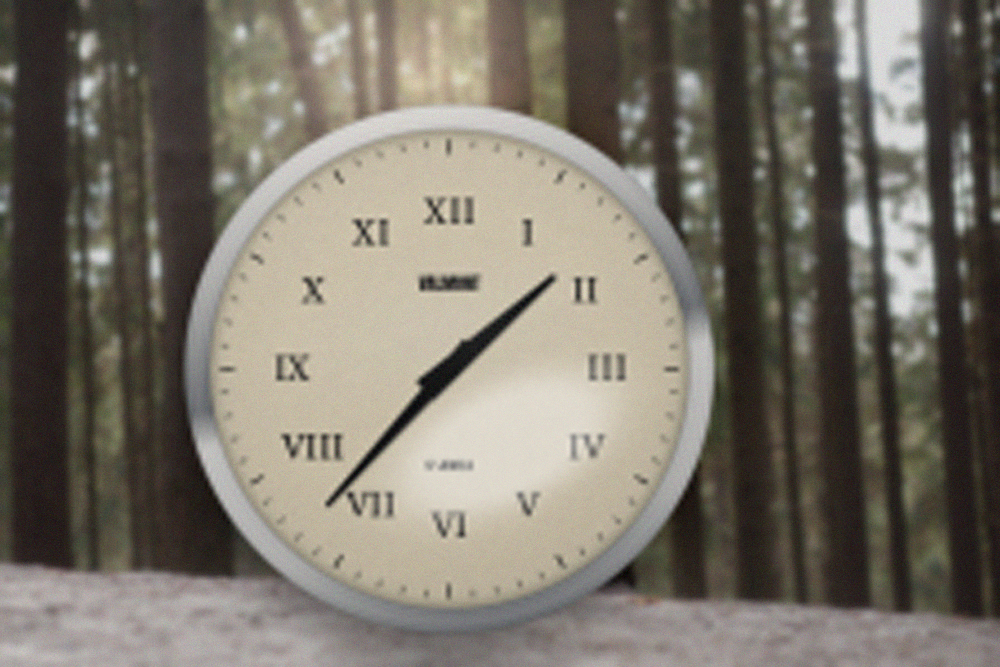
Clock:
1.37
